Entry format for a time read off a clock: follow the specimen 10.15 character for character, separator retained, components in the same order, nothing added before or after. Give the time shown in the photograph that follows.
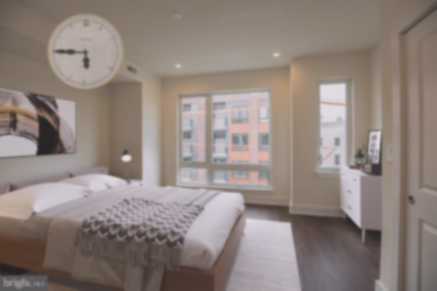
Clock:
5.45
